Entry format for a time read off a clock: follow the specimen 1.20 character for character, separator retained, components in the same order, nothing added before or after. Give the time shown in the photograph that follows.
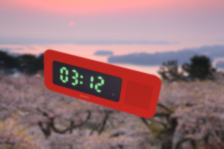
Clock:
3.12
